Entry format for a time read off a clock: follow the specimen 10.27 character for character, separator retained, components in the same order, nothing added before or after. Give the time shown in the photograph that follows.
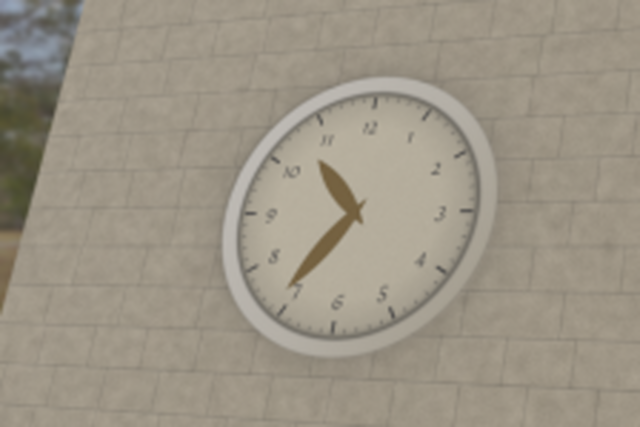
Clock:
10.36
